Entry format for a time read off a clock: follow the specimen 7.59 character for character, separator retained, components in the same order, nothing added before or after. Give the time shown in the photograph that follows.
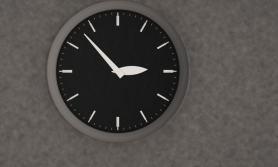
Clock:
2.53
